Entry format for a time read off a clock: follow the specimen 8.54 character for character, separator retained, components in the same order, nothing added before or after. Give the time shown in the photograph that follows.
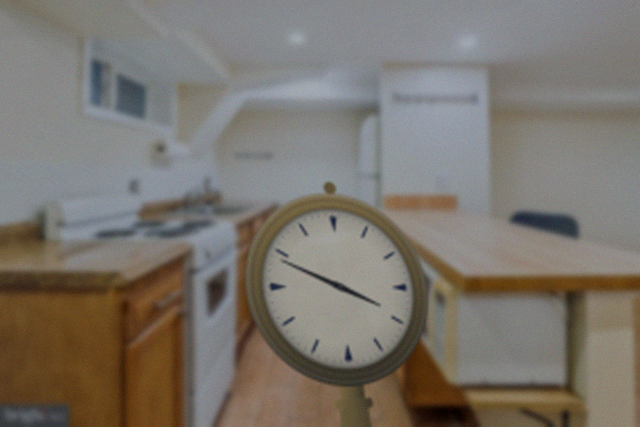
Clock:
3.49
